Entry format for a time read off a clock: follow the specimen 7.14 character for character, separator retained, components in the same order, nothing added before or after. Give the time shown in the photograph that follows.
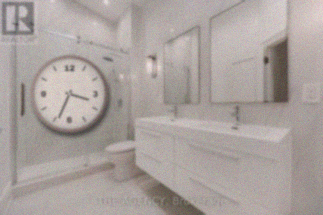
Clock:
3.34
